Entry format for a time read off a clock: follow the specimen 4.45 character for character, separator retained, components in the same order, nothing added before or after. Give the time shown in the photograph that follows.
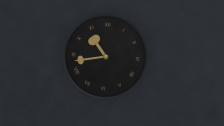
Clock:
10.43
